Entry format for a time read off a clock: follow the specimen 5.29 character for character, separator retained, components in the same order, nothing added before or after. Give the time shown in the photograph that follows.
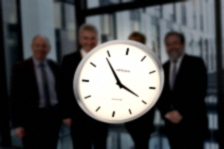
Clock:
3.54
